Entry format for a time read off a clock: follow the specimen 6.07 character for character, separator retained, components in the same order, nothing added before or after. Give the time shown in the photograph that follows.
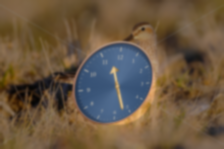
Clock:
11.27
